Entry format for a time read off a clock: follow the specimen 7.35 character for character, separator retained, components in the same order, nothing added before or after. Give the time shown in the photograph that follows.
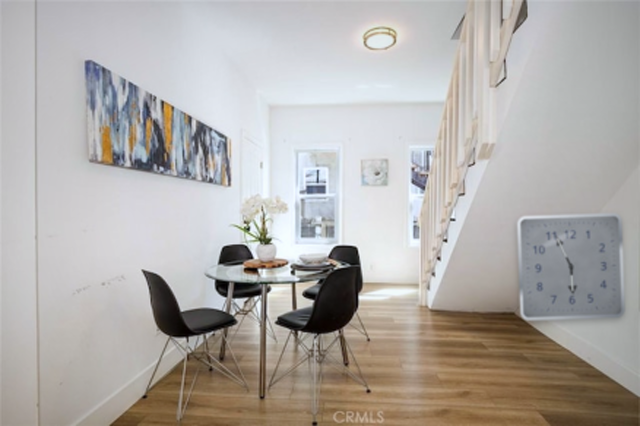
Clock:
5.56
